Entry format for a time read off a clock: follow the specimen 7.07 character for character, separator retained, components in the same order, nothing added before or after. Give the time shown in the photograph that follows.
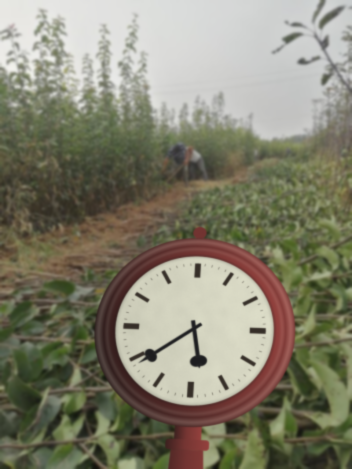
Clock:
5.39
